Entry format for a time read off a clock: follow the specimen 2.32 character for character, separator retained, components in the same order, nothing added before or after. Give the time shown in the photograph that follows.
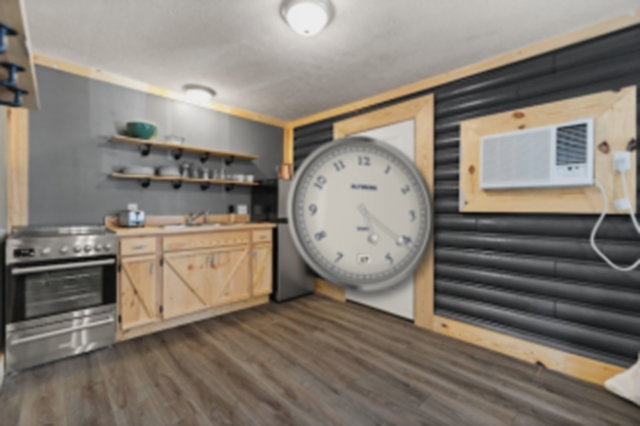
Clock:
5.21
